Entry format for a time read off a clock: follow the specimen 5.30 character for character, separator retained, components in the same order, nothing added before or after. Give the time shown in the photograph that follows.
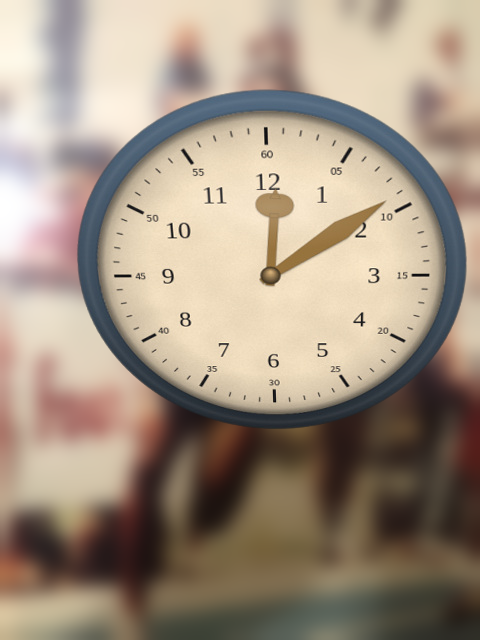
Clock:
12.09
